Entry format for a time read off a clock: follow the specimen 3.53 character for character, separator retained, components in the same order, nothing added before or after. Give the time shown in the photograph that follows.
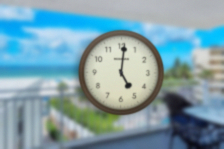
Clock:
5.01
